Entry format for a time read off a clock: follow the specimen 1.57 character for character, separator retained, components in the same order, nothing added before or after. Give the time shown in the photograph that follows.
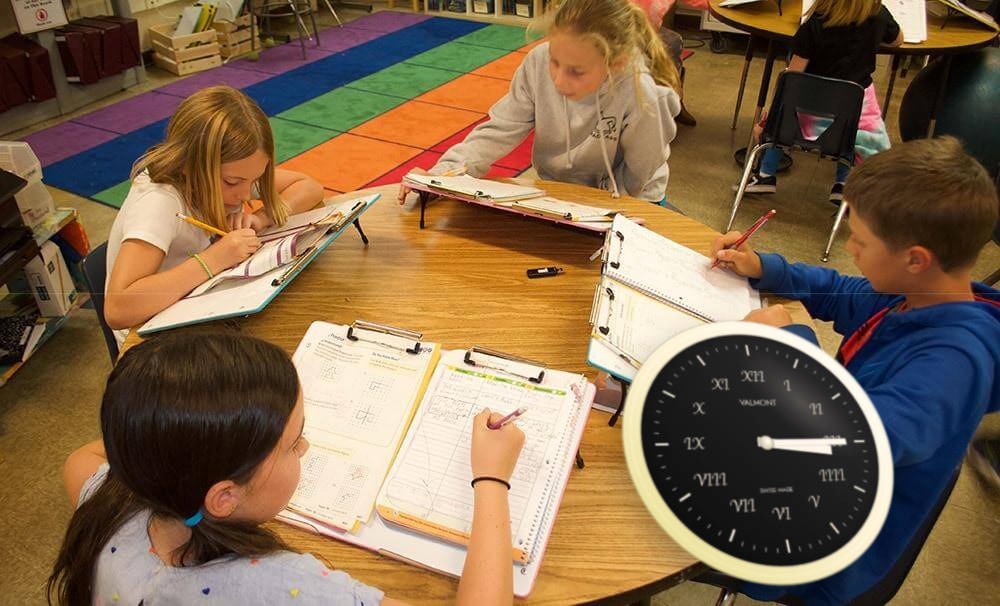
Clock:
3.15
